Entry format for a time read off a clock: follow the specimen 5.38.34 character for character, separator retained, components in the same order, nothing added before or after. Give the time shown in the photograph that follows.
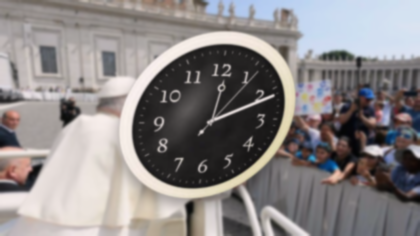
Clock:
12.11.06
